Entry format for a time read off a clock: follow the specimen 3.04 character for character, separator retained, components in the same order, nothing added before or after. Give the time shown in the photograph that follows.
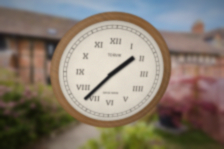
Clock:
1.37
